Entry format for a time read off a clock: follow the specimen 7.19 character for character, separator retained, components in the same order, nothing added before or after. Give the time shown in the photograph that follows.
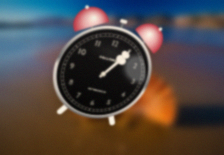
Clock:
1.05
